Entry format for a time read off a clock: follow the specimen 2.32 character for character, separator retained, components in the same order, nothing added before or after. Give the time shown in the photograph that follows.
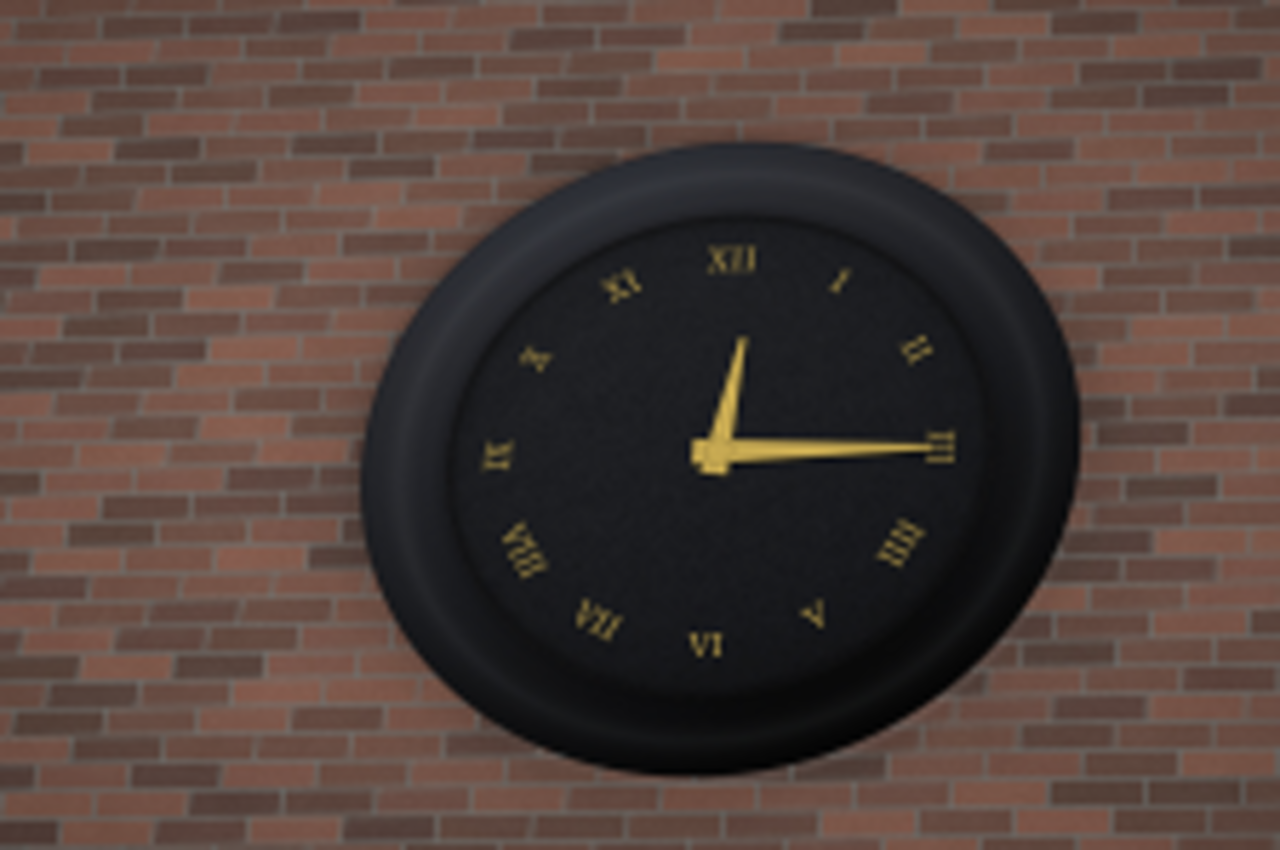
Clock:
12.15
